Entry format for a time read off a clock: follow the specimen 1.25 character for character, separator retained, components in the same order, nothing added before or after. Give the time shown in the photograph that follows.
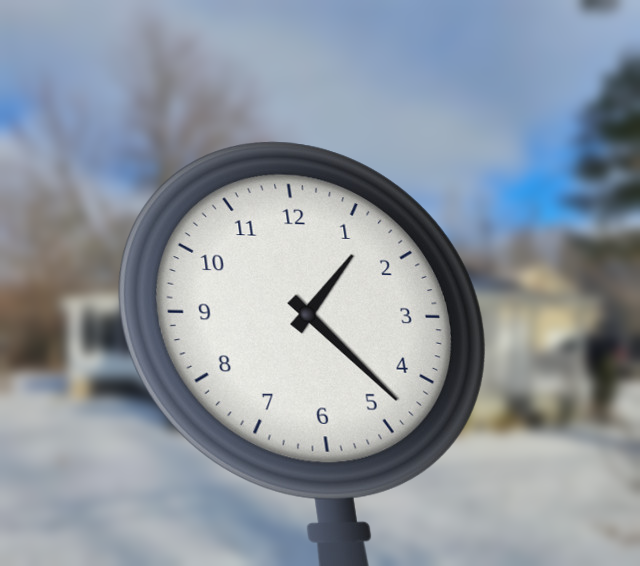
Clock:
1.23
